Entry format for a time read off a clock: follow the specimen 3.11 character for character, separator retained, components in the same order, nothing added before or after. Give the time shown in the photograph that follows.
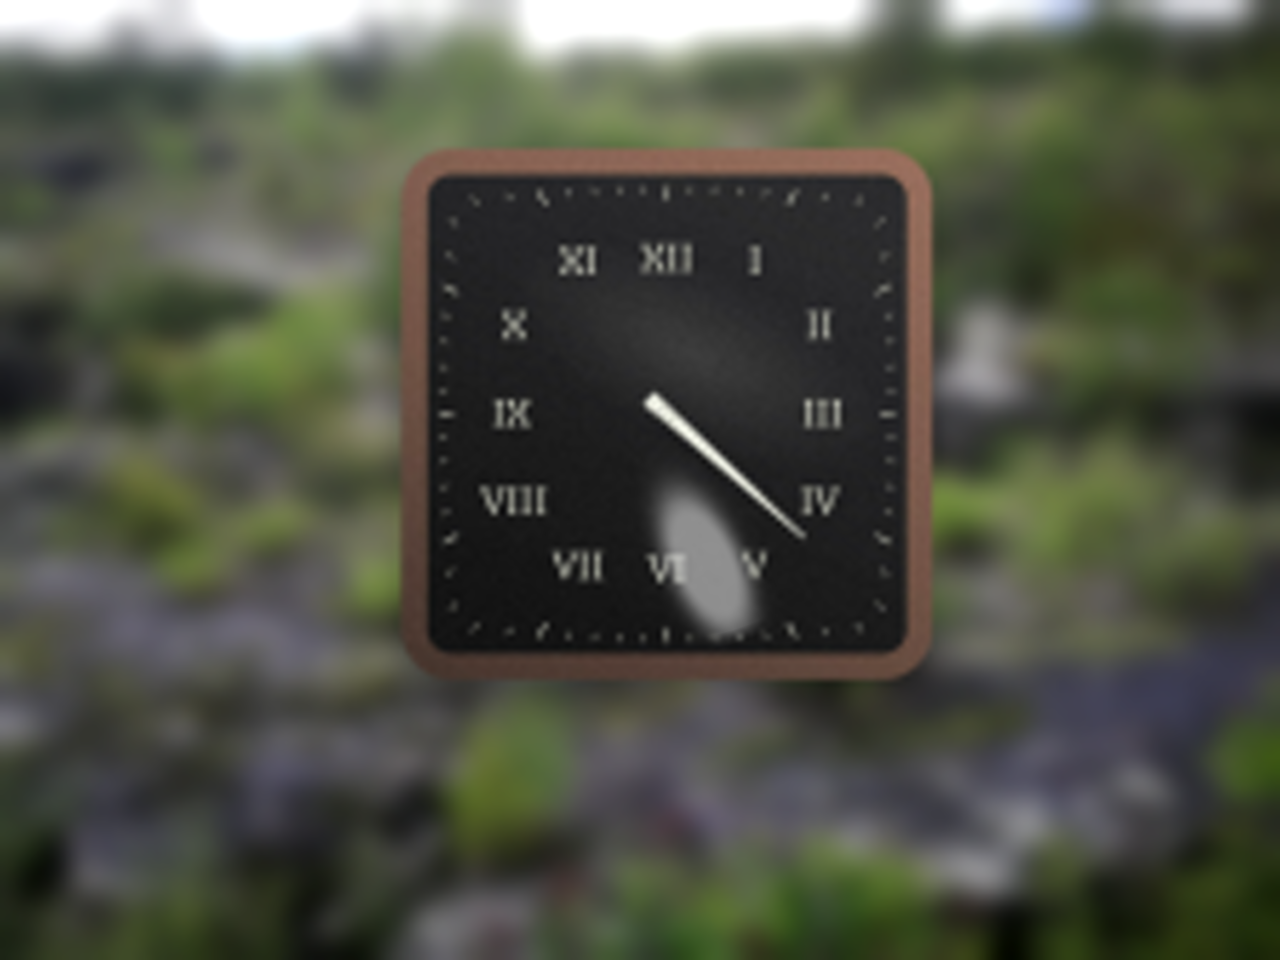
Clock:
4.22
